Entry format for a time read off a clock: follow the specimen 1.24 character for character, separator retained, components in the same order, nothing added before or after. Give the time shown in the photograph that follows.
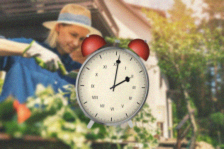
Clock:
2.01
